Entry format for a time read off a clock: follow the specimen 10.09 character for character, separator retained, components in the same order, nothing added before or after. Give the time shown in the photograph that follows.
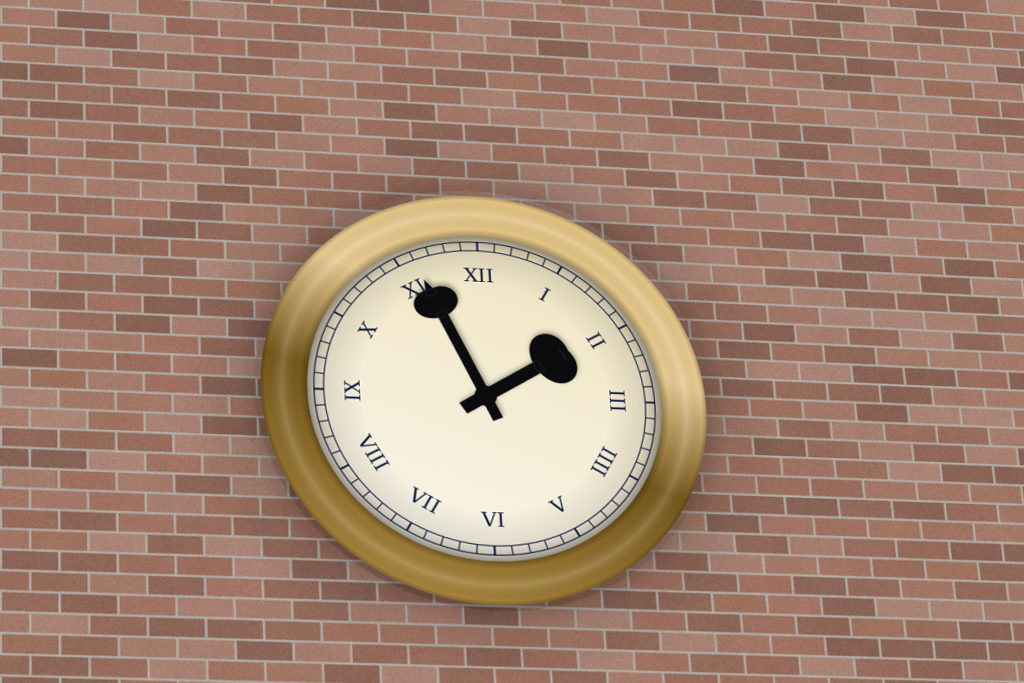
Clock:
1.56
